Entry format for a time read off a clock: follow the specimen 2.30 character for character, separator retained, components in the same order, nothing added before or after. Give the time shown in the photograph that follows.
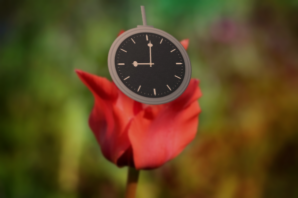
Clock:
9.01
